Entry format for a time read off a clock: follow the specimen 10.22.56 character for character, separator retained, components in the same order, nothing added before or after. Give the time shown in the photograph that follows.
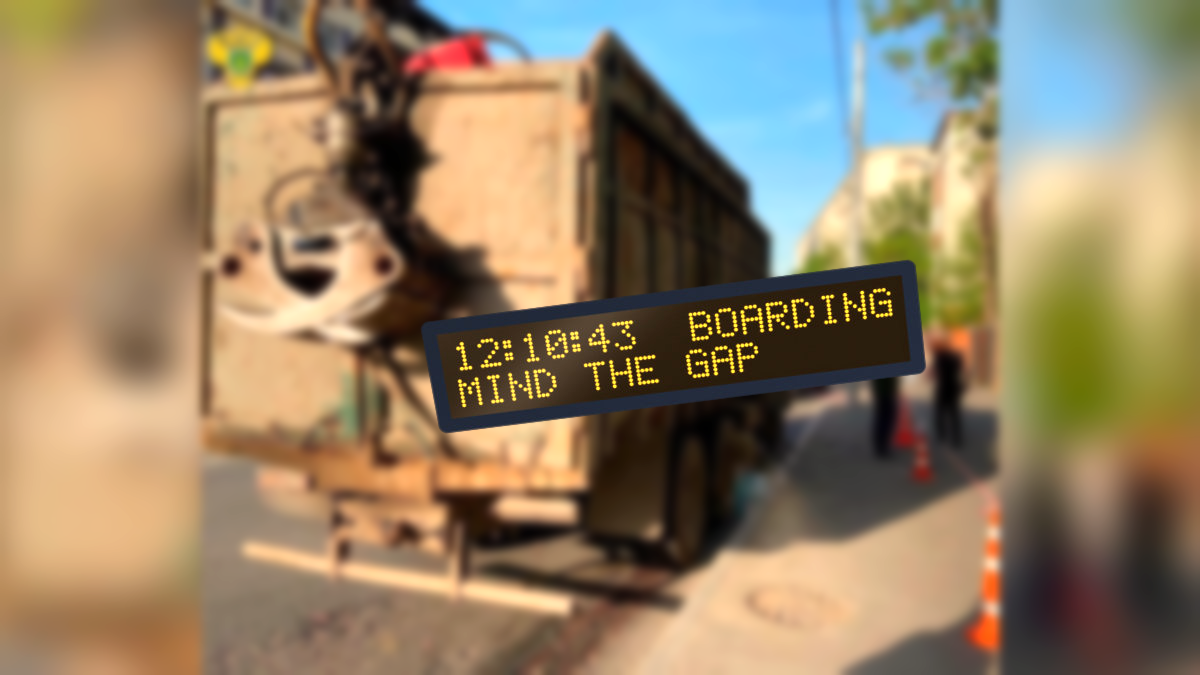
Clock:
12.10.43
